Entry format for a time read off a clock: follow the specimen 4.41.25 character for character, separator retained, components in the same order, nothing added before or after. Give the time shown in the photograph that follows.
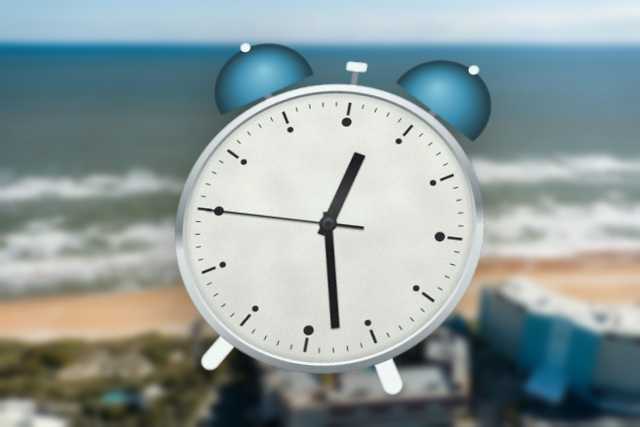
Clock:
12.27.45
